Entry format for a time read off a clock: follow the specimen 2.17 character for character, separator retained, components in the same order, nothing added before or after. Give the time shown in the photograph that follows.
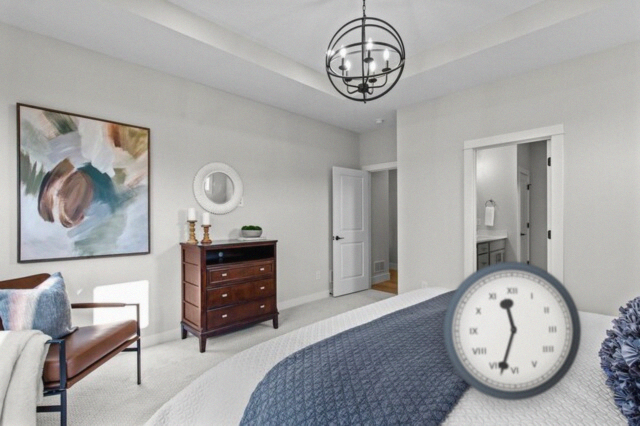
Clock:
11.33
